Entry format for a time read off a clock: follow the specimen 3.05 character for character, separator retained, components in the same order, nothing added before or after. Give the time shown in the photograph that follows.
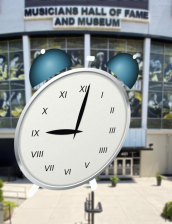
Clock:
9.01
